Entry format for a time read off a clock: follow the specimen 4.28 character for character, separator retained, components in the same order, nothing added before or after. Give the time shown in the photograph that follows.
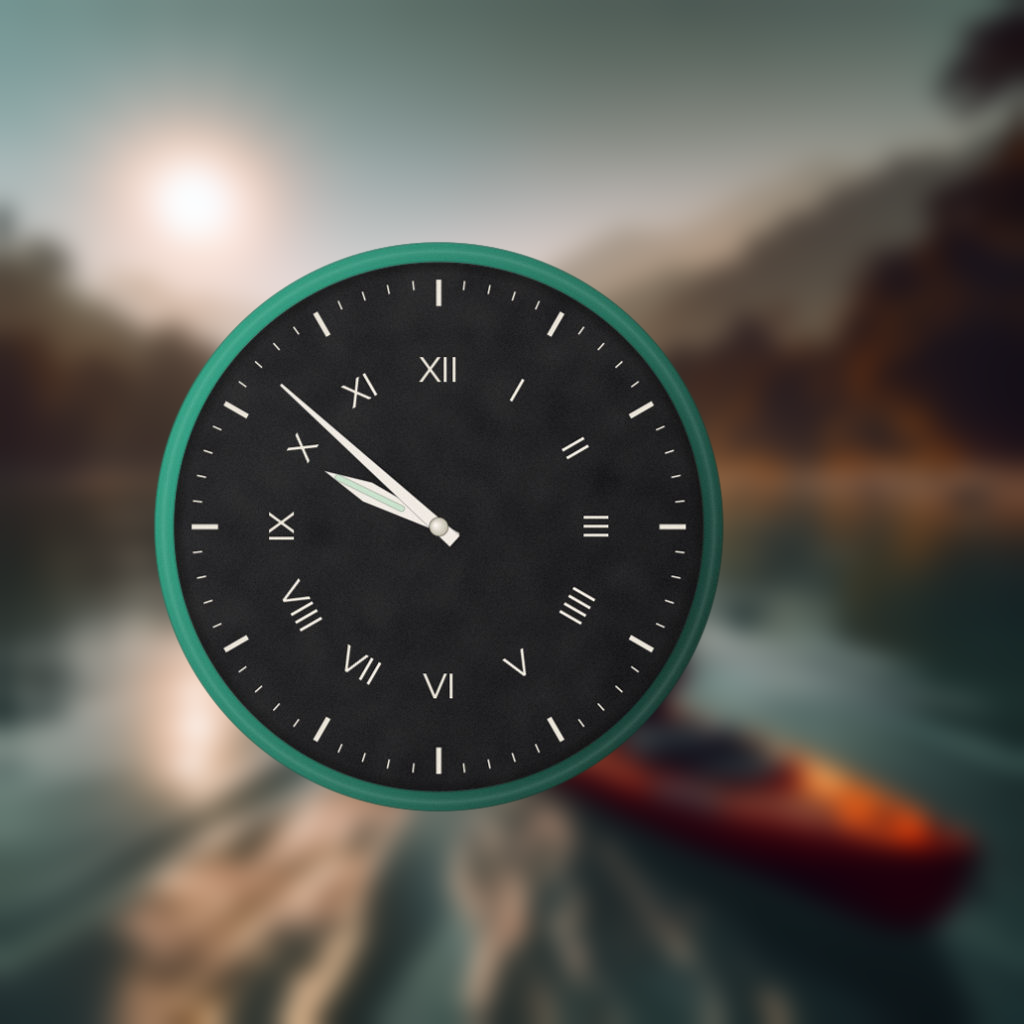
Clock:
9.52
